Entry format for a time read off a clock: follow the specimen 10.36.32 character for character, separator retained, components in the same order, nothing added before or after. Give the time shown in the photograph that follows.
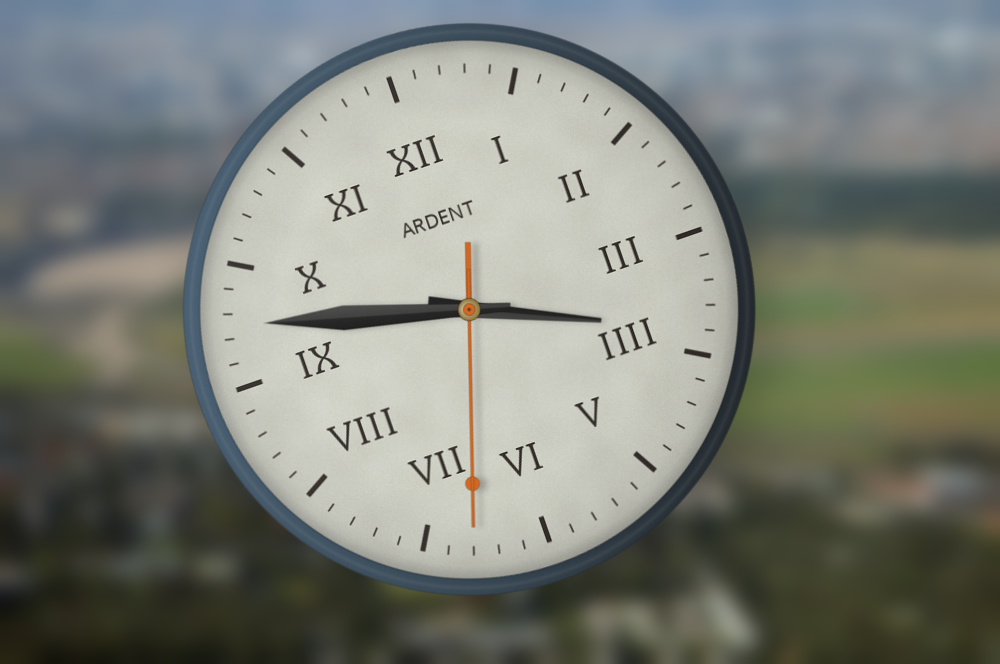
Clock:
3.47.33
